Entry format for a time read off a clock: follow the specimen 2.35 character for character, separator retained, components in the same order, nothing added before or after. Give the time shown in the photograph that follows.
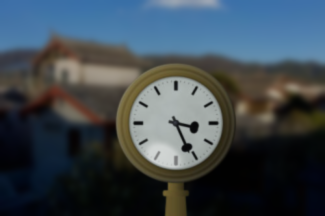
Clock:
3.26
